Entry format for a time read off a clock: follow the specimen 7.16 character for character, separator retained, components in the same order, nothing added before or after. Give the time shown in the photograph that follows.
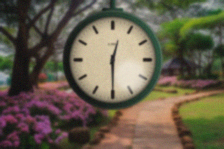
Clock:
12.30
